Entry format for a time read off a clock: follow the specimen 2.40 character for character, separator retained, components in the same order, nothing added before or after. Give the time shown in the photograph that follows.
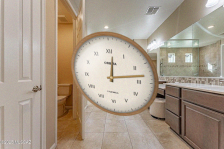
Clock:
12.13
